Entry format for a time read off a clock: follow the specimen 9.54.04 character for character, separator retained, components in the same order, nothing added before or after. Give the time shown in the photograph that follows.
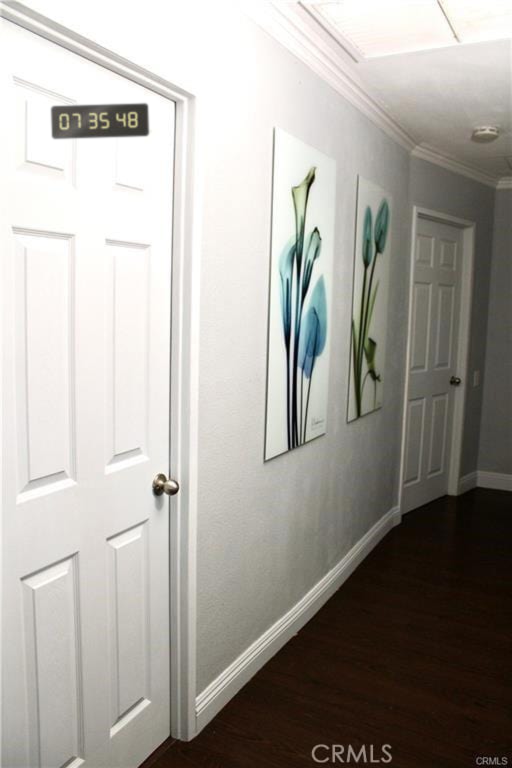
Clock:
7.35.48
